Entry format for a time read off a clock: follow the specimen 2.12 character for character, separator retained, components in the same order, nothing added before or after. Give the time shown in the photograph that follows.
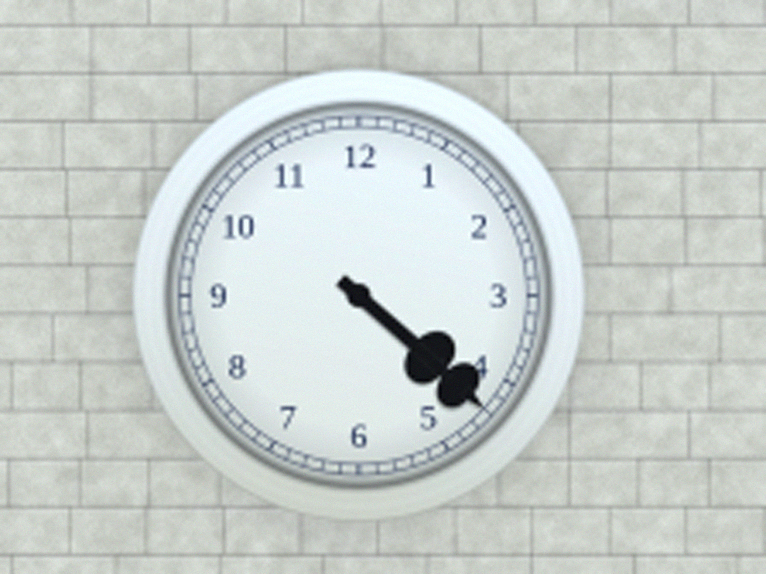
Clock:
4.22
